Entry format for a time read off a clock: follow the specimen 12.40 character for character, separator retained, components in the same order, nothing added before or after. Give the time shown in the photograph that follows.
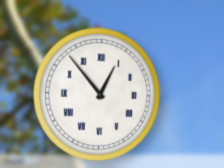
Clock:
12.53
